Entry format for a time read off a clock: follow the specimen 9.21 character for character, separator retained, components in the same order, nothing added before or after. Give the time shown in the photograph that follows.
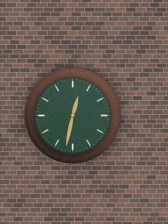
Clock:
12.32
